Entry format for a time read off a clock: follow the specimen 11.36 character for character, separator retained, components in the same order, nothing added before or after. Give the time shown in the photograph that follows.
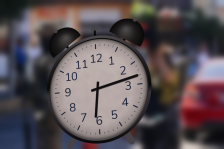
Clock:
6.13
